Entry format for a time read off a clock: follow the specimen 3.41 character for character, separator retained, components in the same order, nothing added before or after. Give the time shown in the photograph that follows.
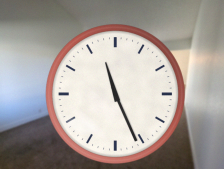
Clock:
11.26
